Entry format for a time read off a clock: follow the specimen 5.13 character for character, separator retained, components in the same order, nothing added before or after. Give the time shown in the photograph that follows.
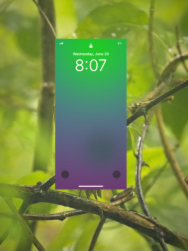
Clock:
8.07
